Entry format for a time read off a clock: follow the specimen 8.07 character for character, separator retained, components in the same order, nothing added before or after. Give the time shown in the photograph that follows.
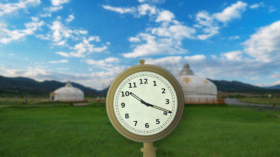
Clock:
10.19
